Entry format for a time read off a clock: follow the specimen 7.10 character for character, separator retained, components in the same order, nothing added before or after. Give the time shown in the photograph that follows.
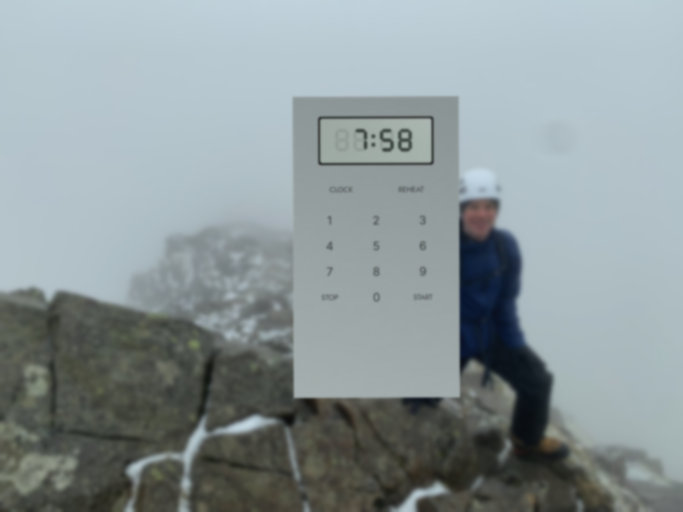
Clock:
7.58
